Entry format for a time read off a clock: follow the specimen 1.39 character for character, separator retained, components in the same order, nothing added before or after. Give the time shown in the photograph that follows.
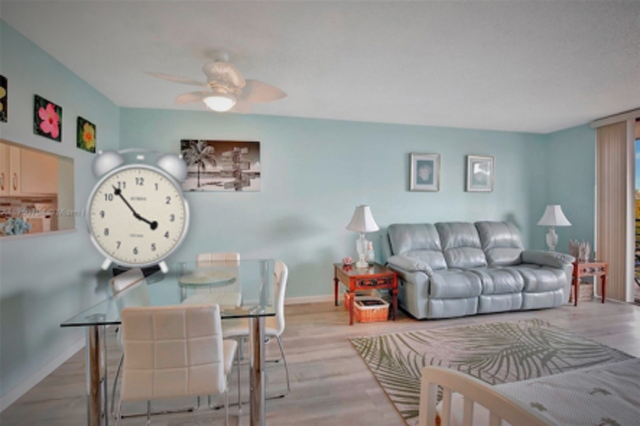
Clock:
3.53
